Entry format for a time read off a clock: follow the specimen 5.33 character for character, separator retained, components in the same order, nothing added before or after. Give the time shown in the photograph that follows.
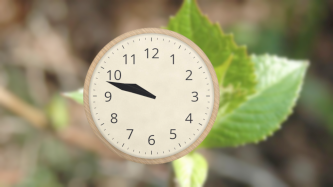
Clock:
9.48
